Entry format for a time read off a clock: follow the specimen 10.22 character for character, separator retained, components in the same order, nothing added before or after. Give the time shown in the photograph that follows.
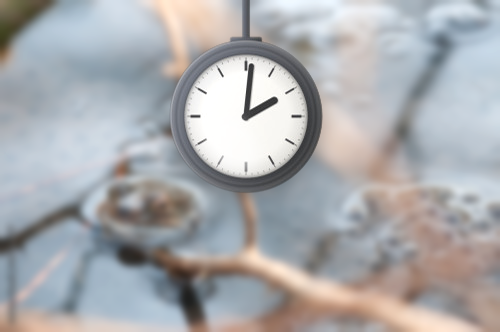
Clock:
2.01
